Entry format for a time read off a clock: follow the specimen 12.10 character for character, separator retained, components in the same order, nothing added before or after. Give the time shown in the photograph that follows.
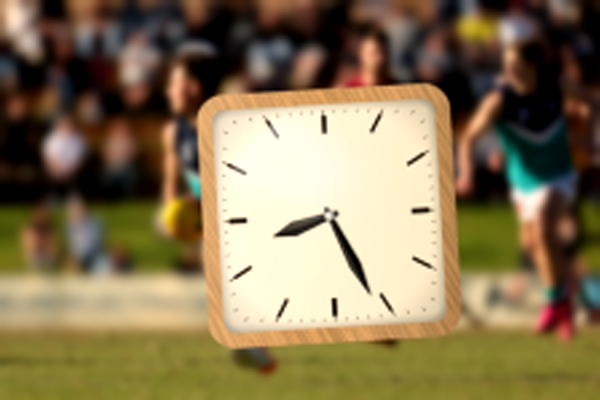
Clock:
8.26
